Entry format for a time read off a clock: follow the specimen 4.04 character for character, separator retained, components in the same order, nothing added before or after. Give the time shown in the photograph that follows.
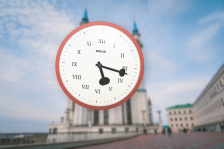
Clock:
5.17
